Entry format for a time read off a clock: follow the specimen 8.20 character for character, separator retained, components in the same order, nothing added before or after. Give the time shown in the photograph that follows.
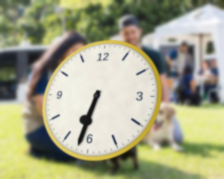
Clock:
6.32
